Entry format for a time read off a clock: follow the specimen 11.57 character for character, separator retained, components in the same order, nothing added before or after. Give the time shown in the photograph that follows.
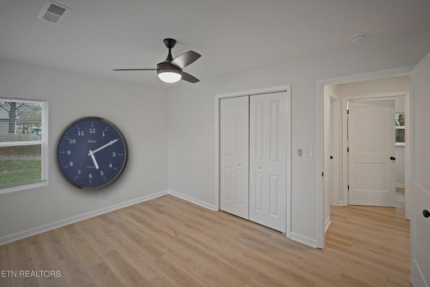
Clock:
5.10
